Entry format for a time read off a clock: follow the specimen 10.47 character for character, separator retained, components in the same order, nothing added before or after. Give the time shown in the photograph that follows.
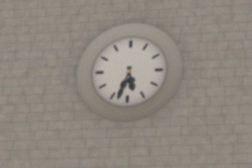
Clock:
5.33
